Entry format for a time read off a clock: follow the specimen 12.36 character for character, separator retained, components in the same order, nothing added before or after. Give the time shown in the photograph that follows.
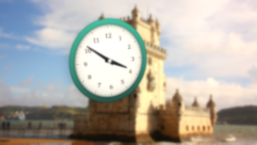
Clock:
3.51
